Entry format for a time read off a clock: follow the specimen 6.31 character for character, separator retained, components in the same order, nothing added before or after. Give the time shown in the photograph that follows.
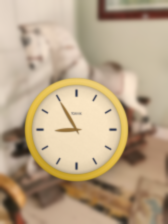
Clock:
8.55
